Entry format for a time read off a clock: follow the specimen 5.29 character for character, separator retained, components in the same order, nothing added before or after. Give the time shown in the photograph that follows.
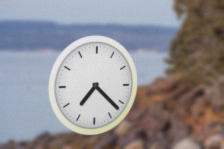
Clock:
7.22
